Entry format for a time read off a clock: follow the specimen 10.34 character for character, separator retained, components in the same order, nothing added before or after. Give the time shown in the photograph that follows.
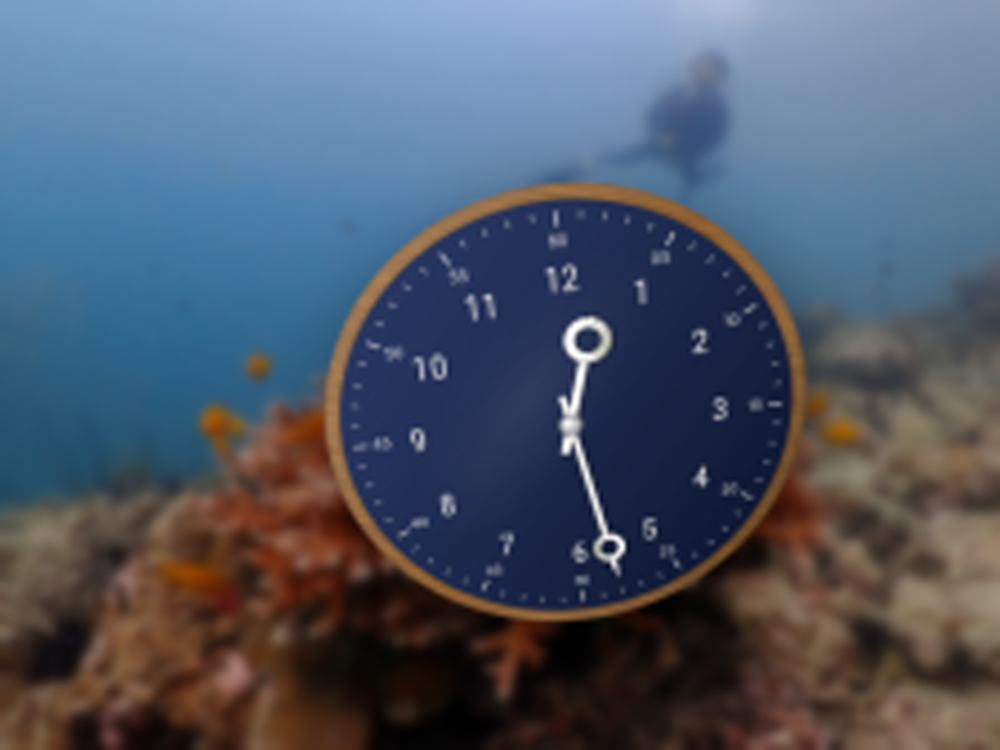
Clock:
12.28
